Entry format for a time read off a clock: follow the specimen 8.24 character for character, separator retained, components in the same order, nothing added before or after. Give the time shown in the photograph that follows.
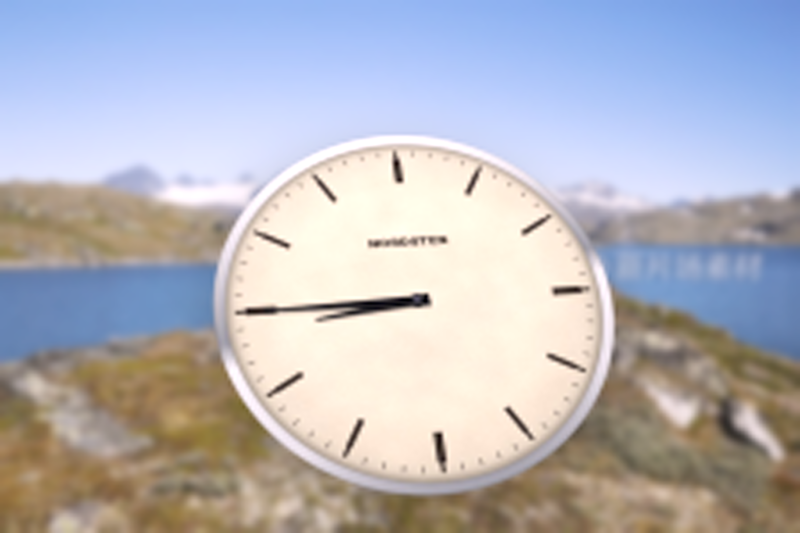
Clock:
8.45
